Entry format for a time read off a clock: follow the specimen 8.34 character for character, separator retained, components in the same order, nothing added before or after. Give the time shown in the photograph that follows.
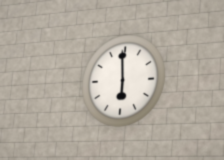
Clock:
5.59
